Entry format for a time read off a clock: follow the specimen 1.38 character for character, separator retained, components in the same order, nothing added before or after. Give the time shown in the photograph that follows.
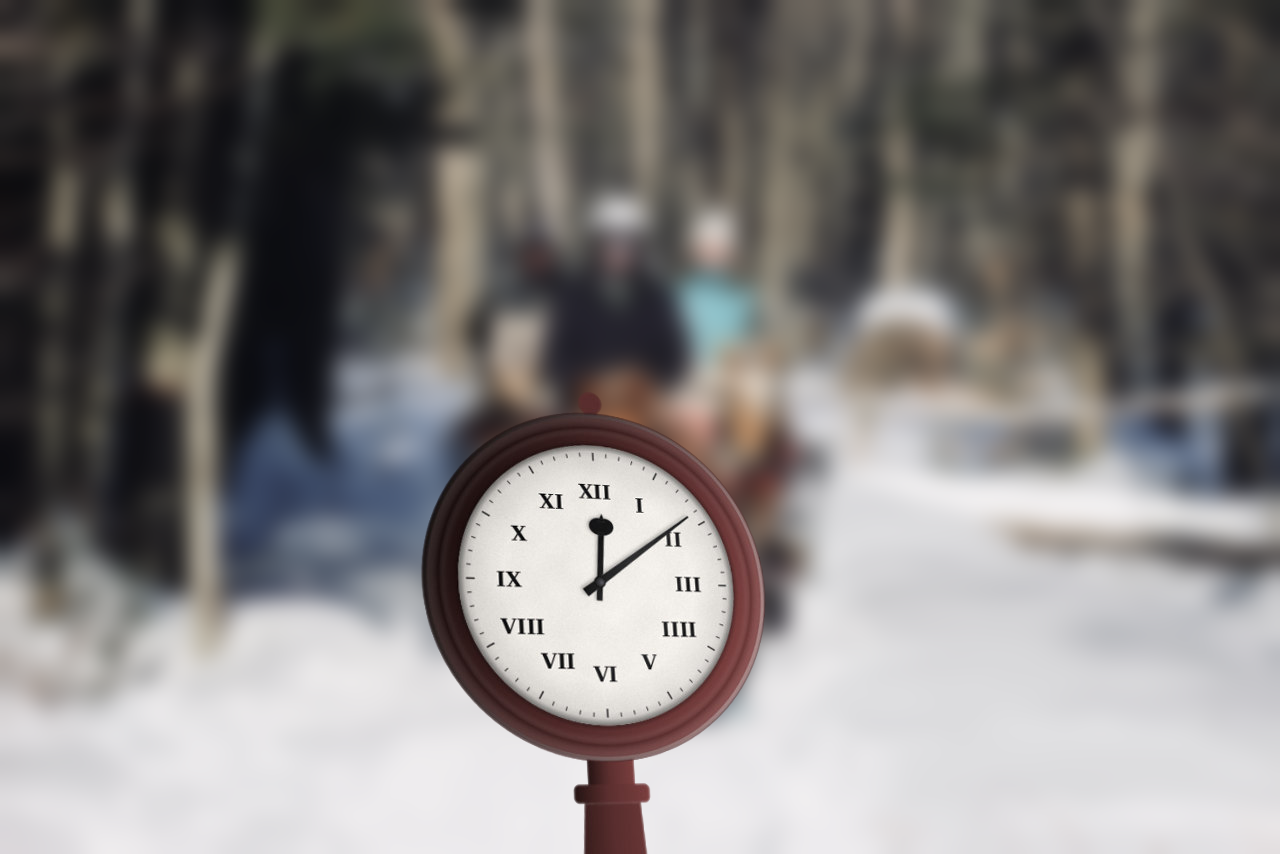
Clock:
12.09
